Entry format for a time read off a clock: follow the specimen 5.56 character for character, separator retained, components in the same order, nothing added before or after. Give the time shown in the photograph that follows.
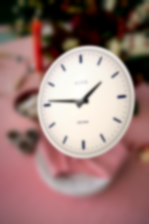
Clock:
1.46
